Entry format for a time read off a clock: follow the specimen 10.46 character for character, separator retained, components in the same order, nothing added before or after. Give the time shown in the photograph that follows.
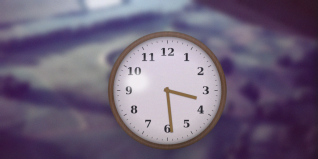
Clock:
3.29
